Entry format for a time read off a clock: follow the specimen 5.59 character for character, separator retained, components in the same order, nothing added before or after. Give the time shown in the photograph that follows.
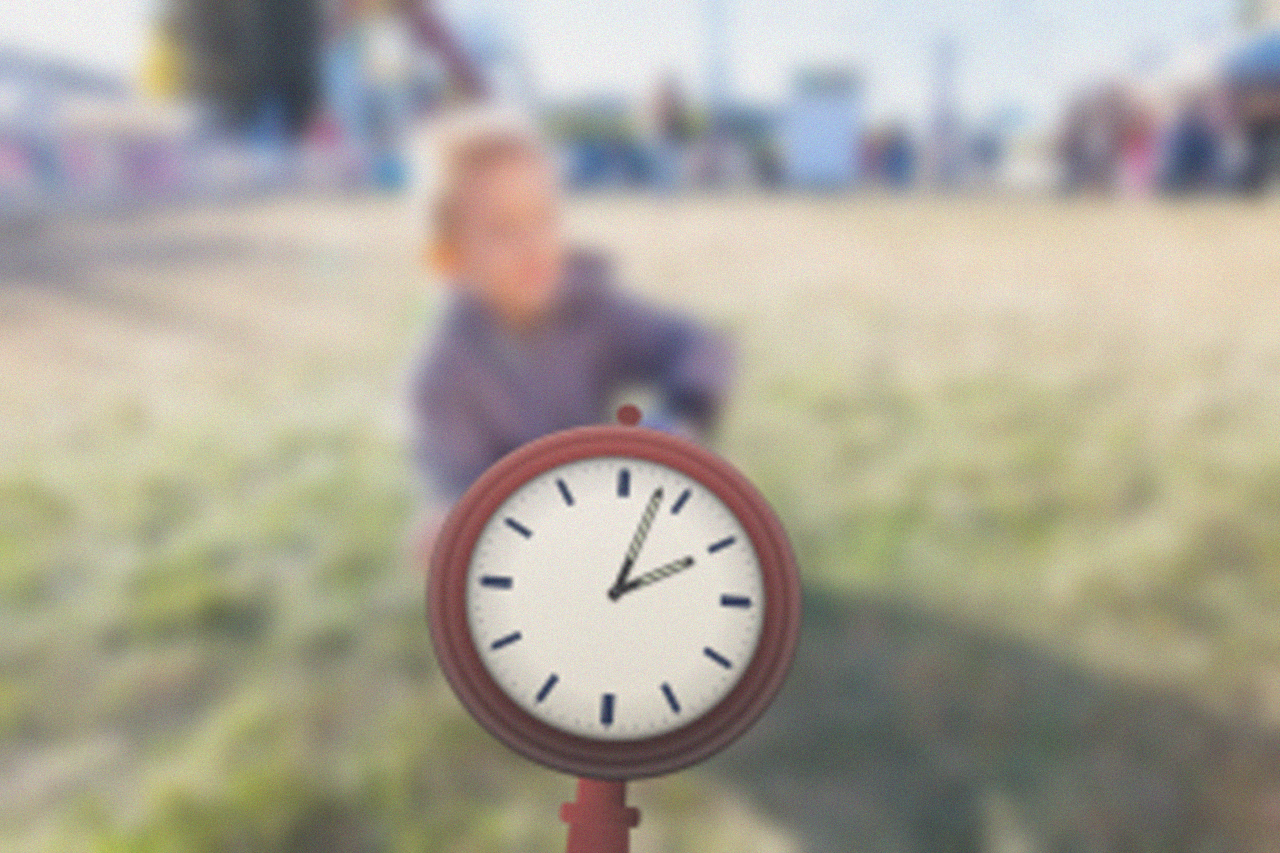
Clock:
2.03
